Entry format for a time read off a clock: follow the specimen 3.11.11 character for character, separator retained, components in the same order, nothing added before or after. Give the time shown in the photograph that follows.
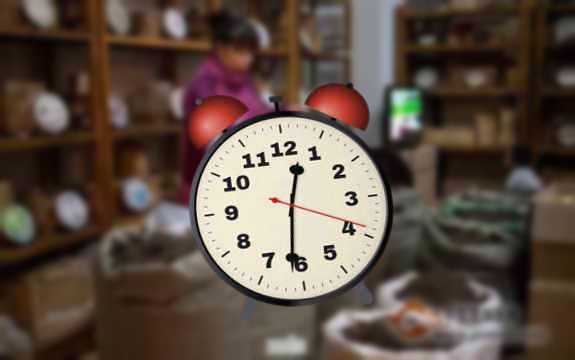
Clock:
12.31.19
